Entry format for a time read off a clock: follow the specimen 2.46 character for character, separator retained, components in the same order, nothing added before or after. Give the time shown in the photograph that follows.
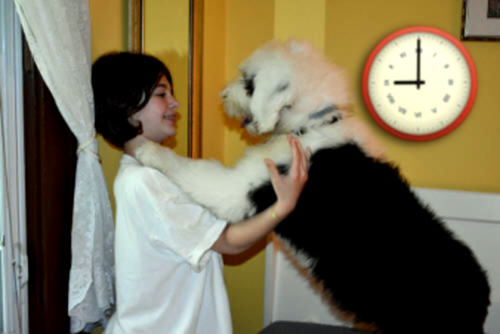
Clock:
9.00
